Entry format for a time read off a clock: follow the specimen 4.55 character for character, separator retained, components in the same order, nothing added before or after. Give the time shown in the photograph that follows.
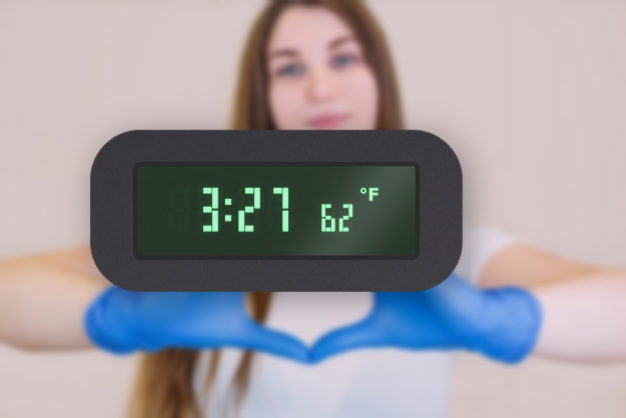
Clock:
3.27
